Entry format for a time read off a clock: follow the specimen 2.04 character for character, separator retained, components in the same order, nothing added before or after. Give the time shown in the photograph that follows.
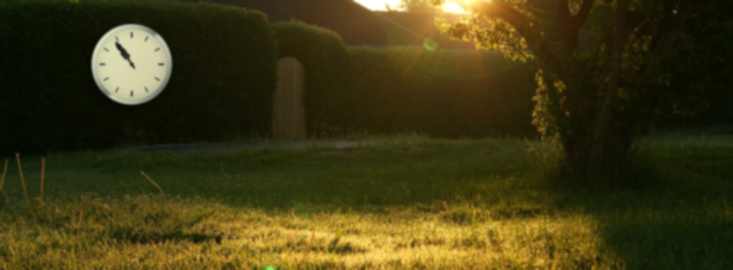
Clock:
10.54
